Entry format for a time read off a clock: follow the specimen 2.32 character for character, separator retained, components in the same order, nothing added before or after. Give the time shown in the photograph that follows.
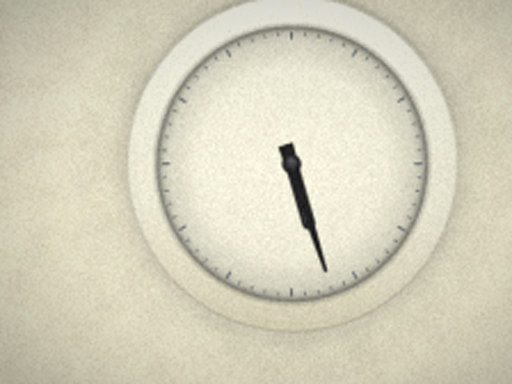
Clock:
5.27
